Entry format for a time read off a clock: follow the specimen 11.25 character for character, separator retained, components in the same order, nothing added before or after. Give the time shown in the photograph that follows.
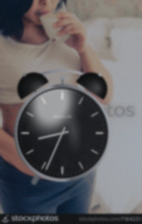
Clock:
8.34
